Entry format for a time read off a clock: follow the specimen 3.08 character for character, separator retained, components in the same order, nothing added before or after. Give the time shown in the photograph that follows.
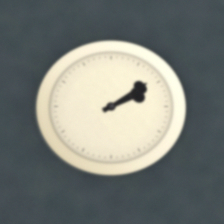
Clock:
2.09
